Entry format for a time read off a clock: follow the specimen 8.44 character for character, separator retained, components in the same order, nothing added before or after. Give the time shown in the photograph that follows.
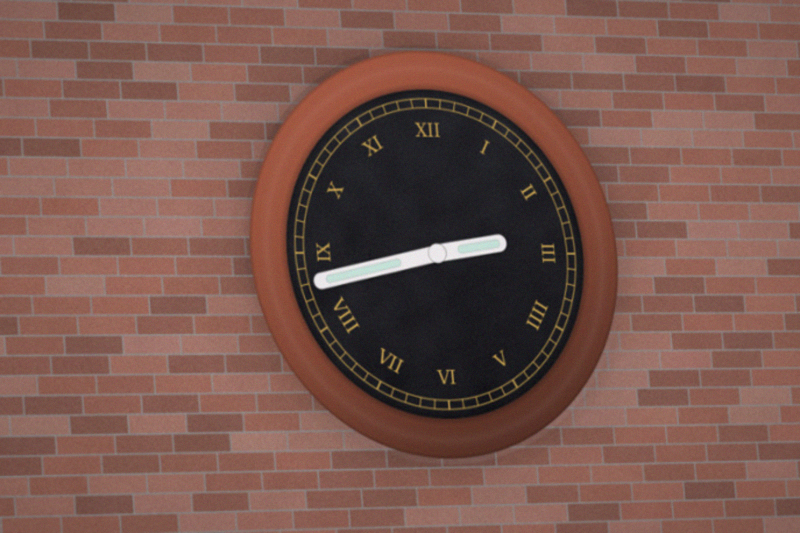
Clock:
2.43
